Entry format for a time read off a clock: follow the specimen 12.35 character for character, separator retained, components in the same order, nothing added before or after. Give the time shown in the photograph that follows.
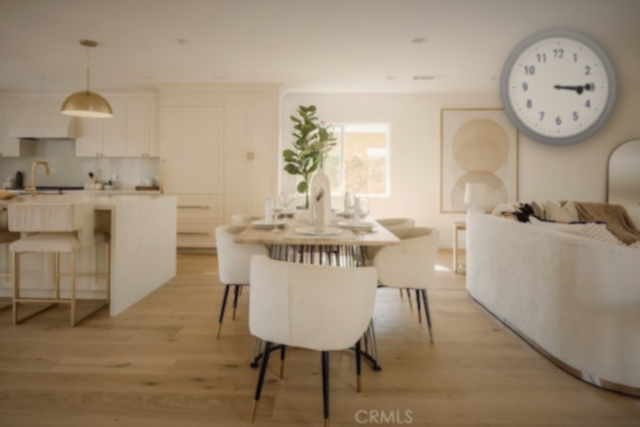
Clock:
3.15
